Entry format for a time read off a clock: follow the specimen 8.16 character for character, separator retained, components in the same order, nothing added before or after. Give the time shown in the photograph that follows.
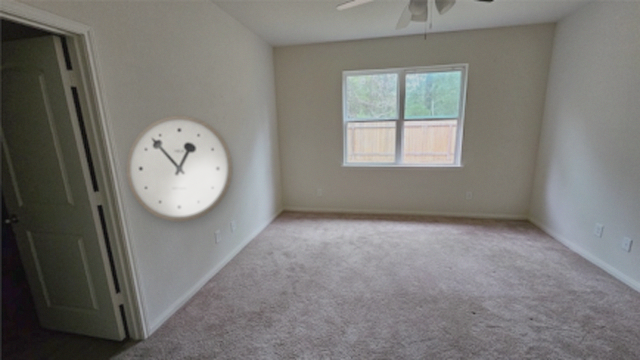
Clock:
12.53
